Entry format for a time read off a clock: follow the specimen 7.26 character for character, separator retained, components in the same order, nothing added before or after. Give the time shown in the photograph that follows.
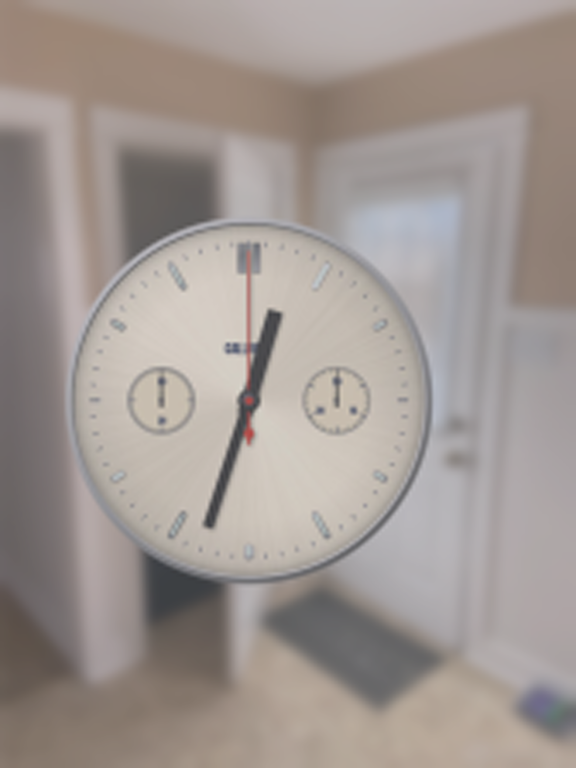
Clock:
12.33
